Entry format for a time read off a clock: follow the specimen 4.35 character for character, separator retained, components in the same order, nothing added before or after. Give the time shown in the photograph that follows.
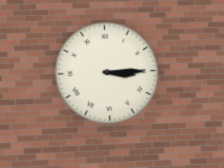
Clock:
3.15
